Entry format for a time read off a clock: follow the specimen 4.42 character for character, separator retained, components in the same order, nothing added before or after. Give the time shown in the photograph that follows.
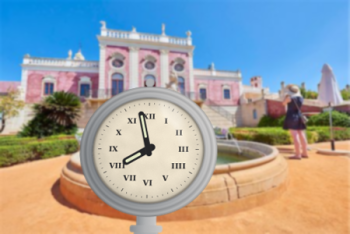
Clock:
7.58
